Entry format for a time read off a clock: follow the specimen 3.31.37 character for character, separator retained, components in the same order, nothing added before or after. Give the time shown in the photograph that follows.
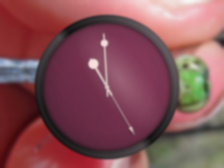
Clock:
10.59.25
